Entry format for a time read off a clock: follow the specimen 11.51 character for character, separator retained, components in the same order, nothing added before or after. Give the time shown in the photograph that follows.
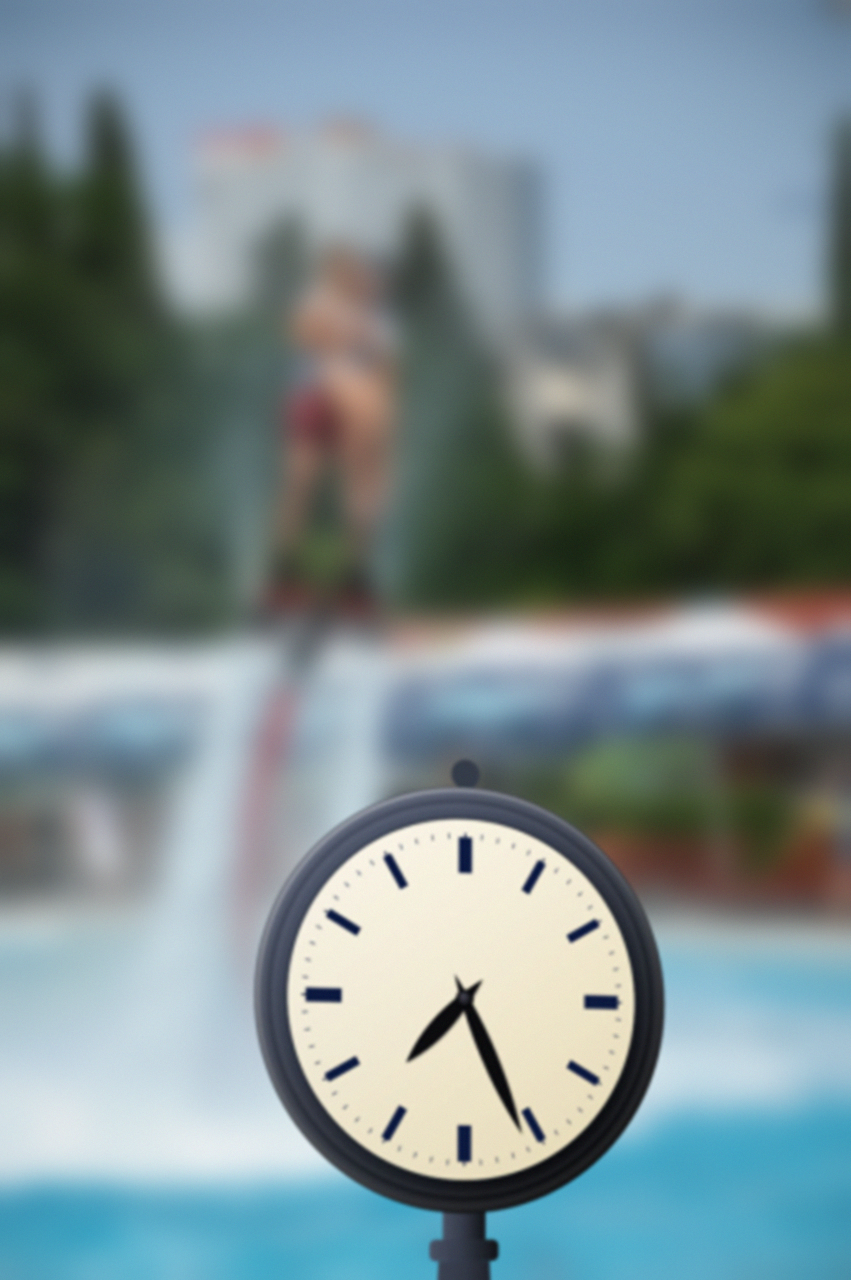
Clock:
7.26
